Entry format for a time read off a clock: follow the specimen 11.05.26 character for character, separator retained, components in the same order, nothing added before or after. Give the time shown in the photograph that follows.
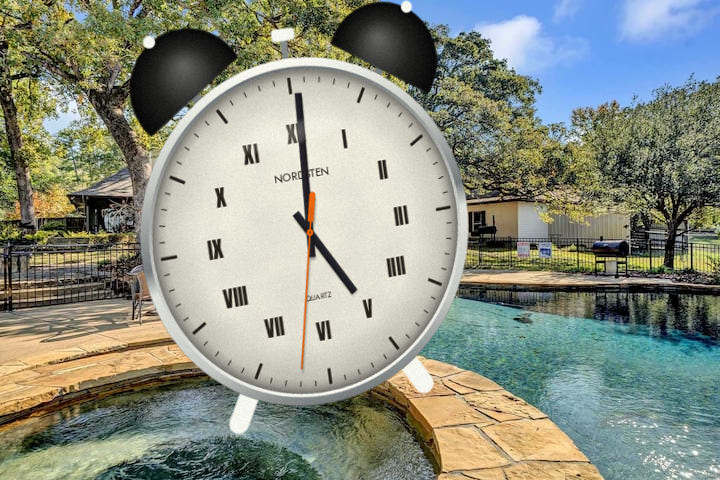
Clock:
5.00.32
